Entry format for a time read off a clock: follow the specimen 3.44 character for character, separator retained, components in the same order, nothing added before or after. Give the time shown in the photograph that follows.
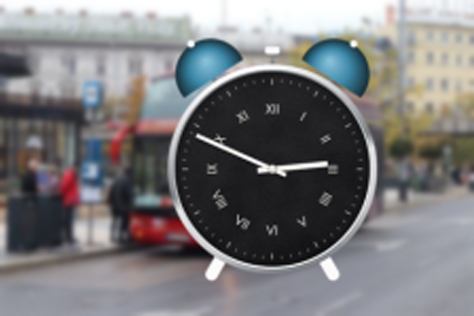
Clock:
2.49
